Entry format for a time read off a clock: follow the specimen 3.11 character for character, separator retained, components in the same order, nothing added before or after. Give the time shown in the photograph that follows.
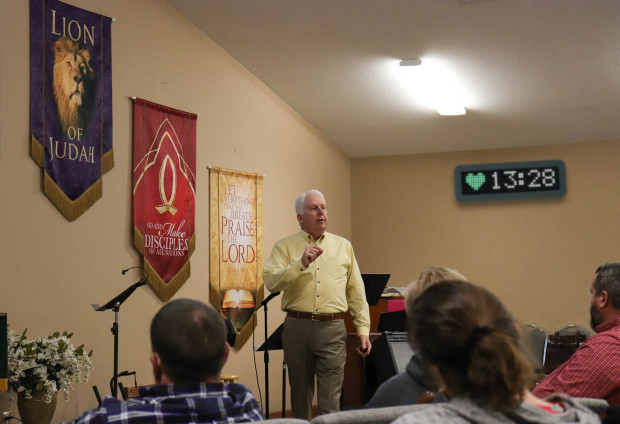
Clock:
13.28
